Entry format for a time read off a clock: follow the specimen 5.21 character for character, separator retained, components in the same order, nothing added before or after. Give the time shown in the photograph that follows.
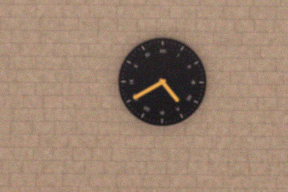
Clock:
4.40
